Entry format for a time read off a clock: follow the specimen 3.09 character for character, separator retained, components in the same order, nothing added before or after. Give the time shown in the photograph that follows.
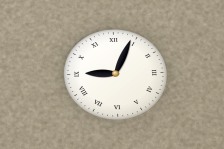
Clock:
9.04
